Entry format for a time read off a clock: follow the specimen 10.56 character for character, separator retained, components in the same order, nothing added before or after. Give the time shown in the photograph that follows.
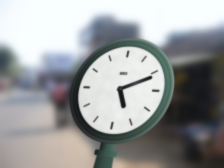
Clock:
5.11
